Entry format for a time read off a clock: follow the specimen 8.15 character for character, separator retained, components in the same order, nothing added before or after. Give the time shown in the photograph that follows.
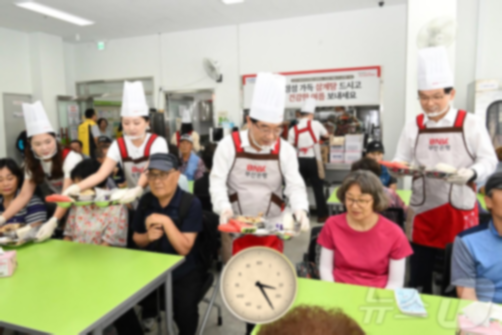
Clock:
3.25
